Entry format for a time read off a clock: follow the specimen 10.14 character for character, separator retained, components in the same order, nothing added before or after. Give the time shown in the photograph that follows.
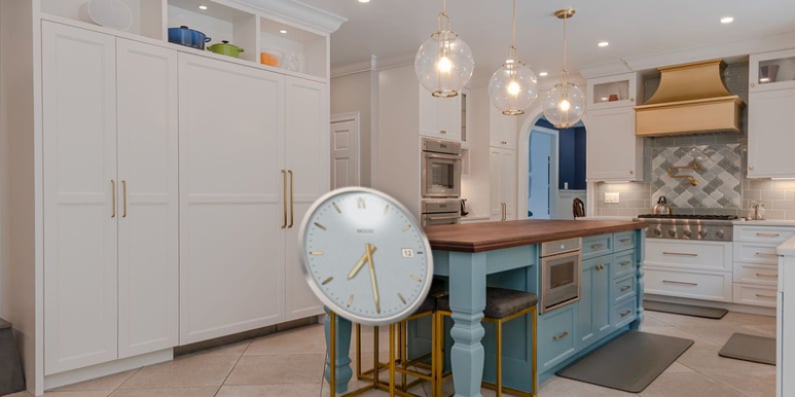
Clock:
7.30
